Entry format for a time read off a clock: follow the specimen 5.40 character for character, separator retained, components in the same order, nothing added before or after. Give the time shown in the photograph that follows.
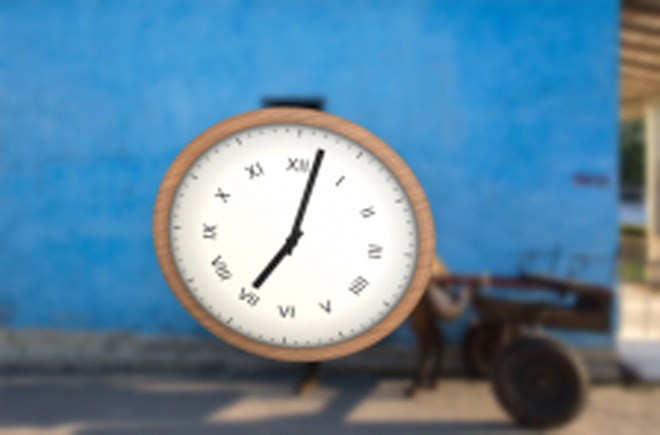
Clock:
7.02
